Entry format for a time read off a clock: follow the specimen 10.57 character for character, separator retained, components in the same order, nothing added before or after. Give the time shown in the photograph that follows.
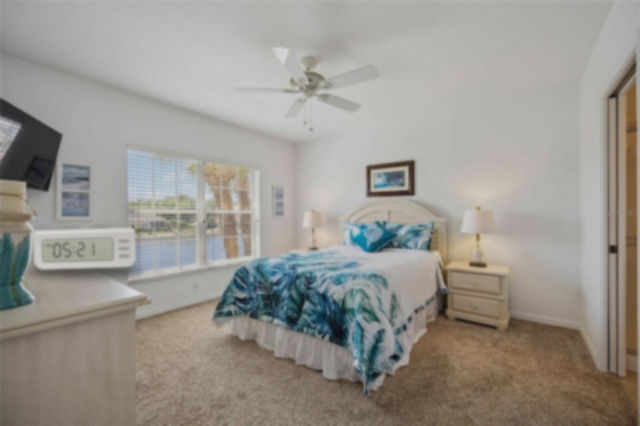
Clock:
5.21
